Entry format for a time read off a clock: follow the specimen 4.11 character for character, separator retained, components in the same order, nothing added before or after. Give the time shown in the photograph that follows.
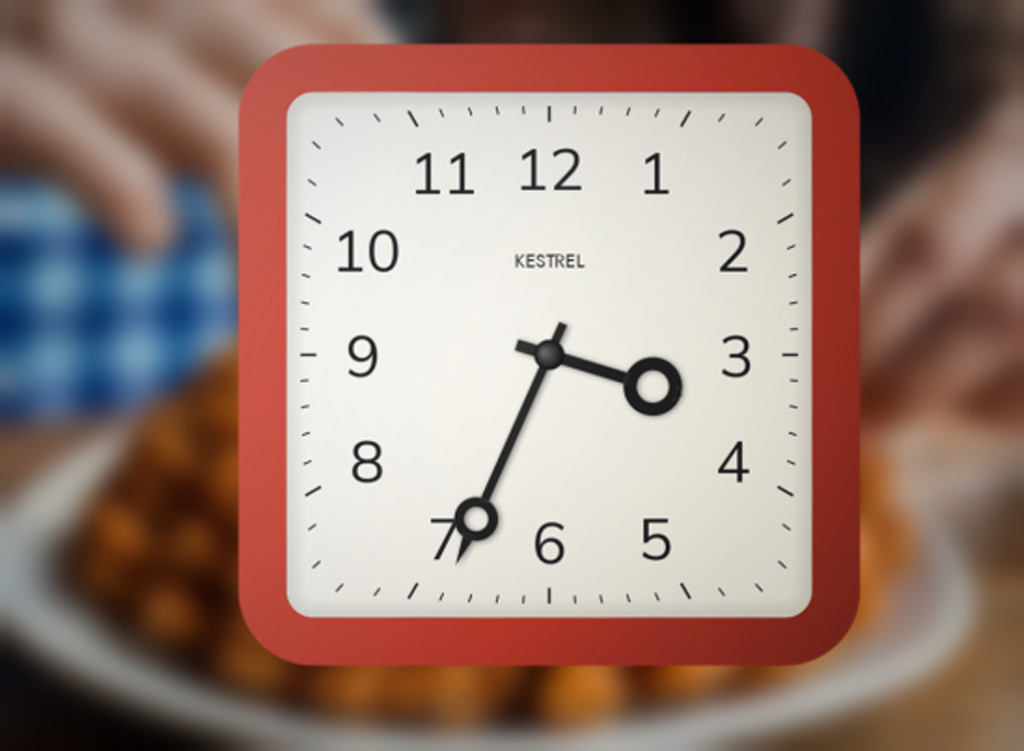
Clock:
3.34
